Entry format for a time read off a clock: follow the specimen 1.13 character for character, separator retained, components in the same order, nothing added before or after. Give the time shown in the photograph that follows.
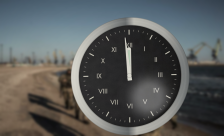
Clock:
11.59
